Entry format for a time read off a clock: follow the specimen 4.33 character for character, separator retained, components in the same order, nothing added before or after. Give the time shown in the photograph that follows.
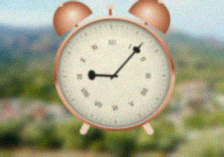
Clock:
9.07
